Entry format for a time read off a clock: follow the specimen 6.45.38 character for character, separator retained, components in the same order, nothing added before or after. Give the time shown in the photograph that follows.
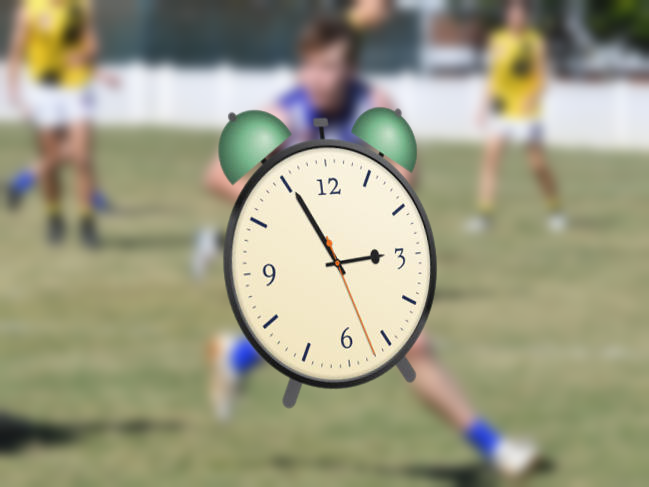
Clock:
2.55.27
